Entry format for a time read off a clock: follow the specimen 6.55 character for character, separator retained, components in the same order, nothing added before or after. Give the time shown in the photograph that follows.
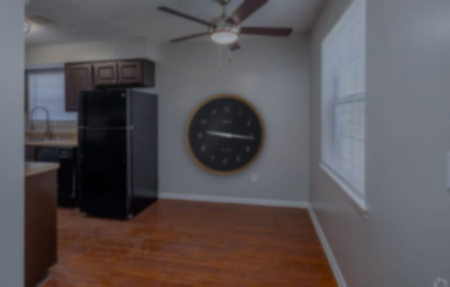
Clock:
9.16
